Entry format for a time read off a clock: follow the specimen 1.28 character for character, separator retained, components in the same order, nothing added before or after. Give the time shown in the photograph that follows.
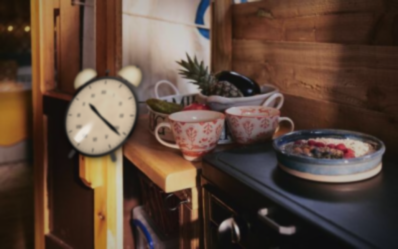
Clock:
10.21
